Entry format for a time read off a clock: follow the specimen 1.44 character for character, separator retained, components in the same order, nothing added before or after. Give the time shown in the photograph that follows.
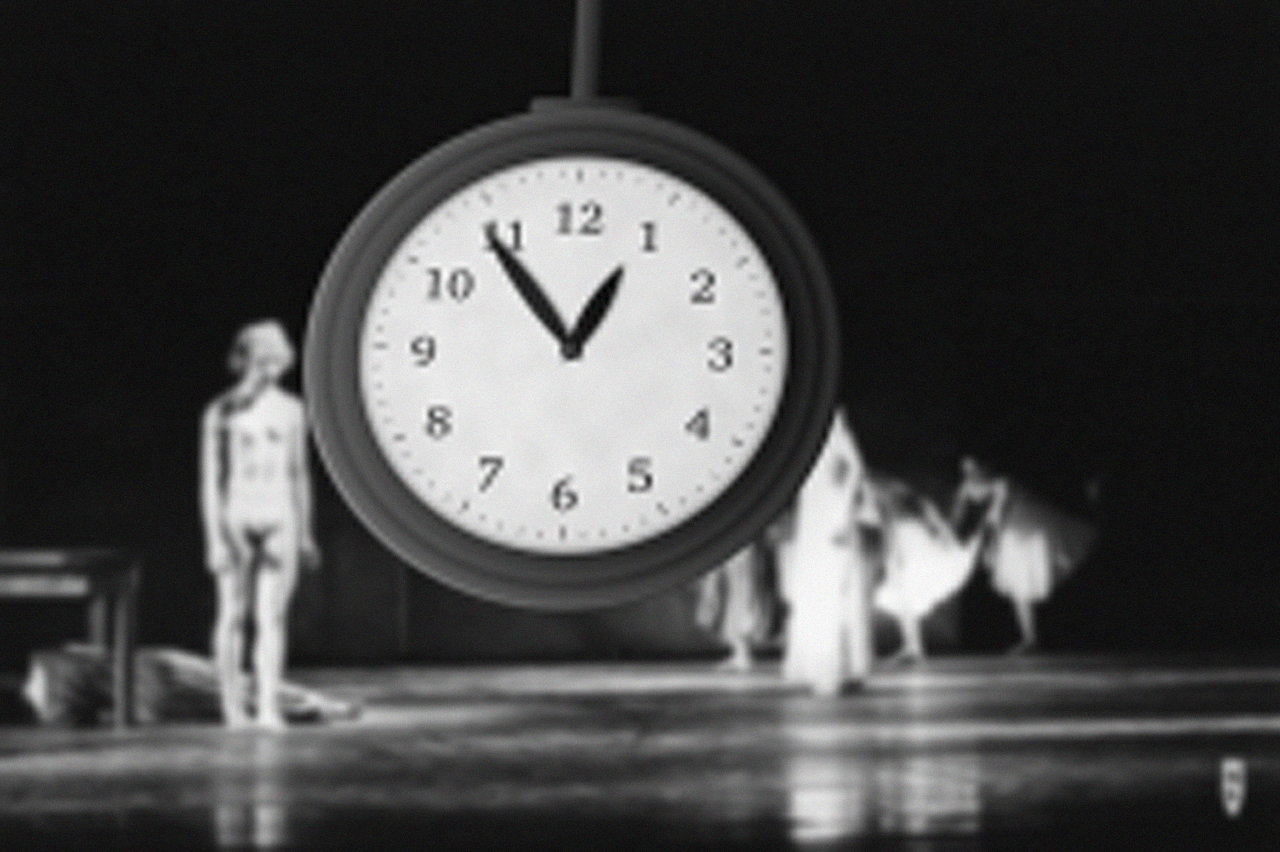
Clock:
12.54
